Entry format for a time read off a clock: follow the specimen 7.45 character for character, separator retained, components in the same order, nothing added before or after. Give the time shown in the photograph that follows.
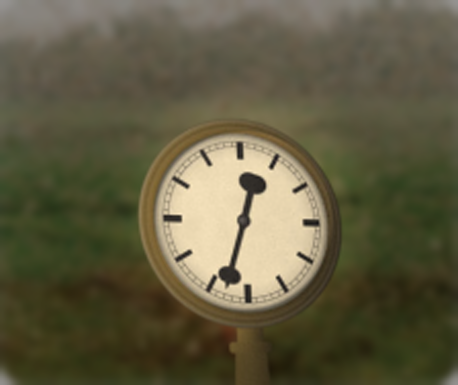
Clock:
12.33
